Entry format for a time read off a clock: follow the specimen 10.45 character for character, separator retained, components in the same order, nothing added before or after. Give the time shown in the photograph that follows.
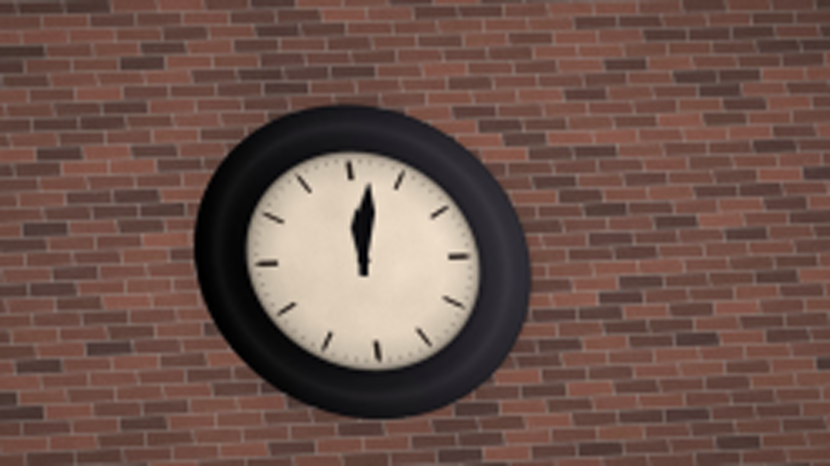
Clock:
12.02
